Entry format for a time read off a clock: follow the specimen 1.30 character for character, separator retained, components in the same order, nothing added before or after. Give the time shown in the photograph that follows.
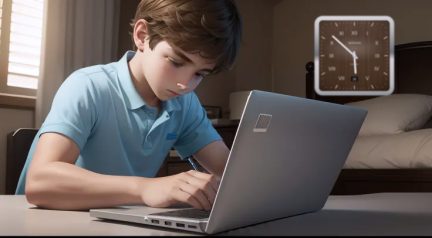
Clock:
5.52
